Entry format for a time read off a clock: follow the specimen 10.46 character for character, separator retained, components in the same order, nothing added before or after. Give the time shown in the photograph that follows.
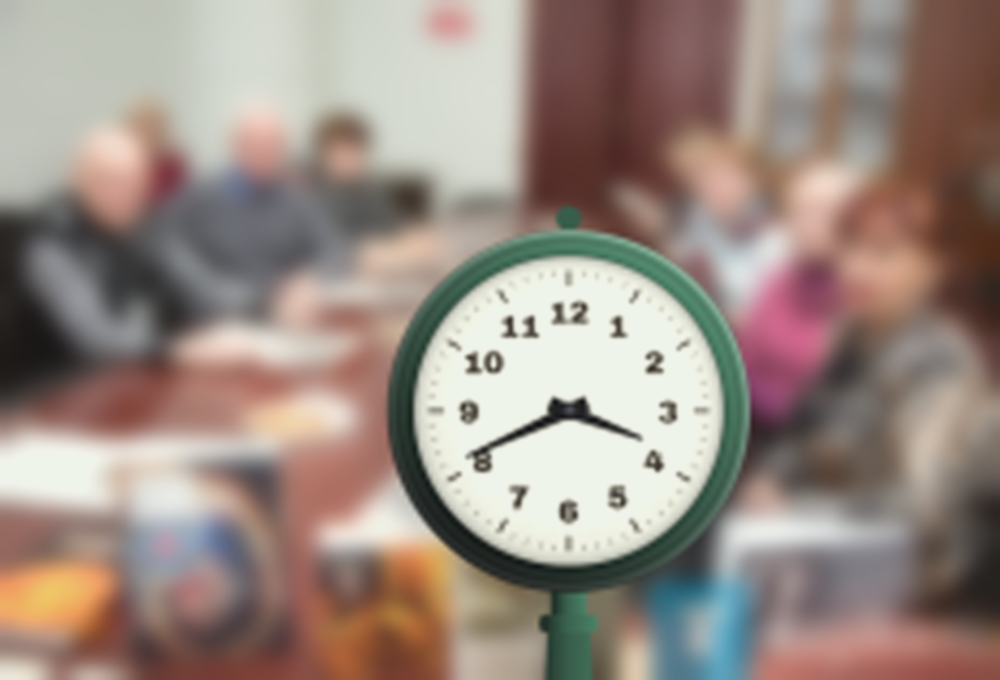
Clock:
3.41
